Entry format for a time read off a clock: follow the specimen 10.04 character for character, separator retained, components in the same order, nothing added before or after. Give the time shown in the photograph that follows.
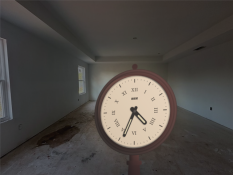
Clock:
4.34
